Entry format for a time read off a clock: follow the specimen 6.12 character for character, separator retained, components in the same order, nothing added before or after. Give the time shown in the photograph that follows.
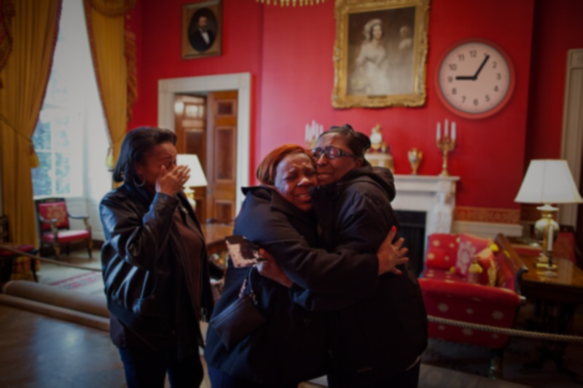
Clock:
9.06
